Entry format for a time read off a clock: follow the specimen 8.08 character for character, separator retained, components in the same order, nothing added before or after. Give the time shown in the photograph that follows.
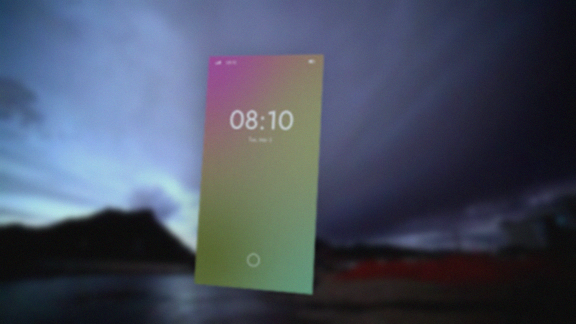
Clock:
8.10
